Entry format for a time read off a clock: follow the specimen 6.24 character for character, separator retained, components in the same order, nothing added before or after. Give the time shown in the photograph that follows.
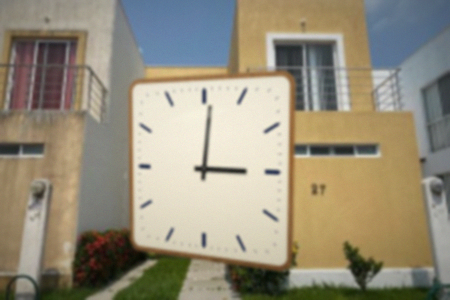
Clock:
3.01
